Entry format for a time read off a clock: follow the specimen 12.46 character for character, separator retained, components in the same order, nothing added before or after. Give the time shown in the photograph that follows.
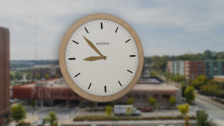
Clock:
8.53
